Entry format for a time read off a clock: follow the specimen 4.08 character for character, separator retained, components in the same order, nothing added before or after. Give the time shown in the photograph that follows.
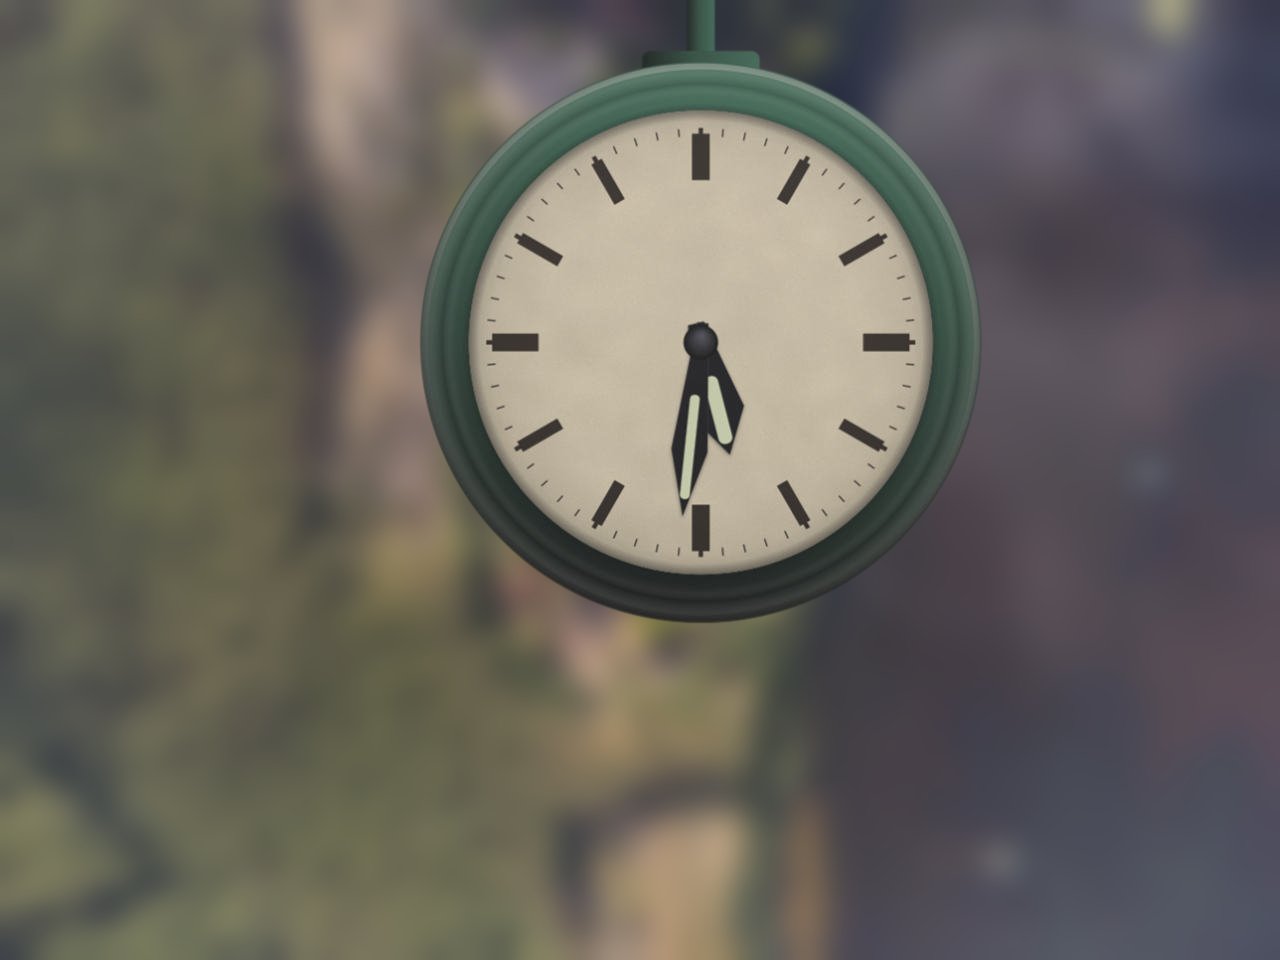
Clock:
5.31
